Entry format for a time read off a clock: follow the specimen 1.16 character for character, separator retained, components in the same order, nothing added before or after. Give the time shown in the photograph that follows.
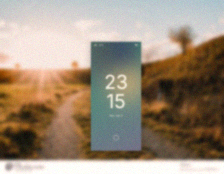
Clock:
23.15
